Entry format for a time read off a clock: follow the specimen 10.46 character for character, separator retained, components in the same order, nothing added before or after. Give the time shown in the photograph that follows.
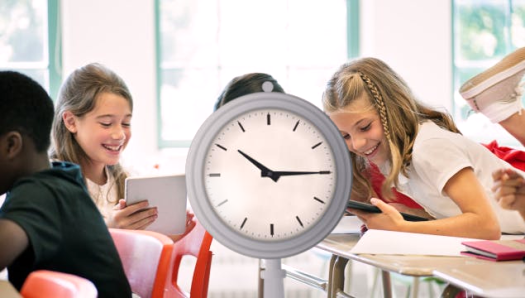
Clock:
10.15
